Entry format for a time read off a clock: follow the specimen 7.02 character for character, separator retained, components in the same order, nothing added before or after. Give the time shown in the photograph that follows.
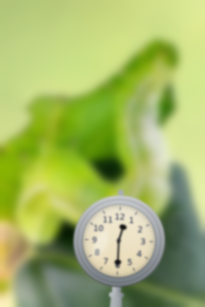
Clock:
12.30
